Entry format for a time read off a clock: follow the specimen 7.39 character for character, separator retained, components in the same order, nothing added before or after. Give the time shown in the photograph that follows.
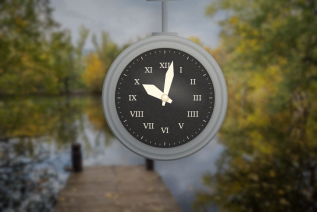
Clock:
10.02
